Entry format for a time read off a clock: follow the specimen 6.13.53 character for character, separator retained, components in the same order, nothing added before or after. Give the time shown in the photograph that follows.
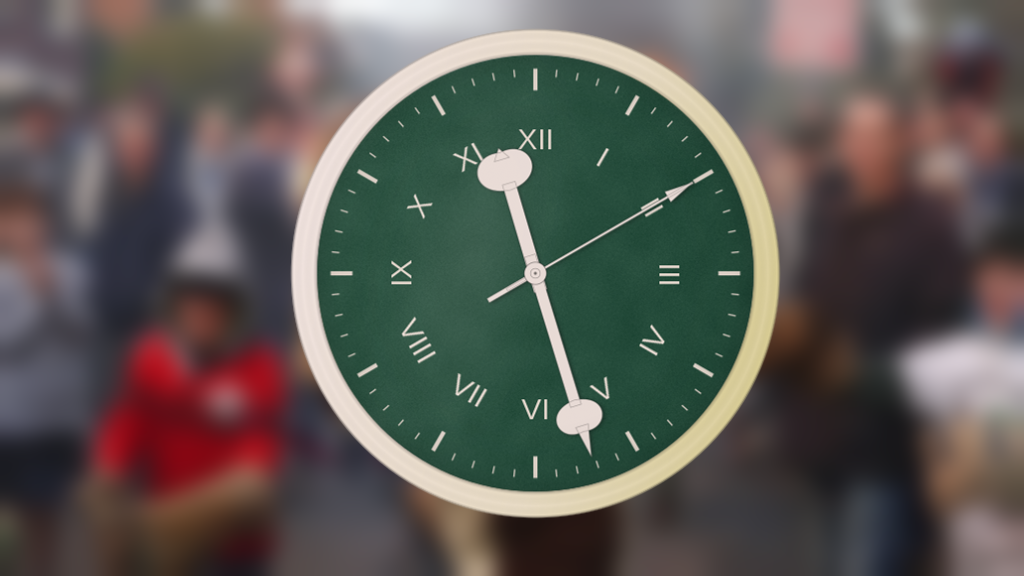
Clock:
11.27.10
